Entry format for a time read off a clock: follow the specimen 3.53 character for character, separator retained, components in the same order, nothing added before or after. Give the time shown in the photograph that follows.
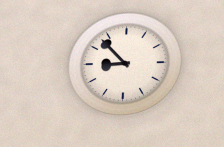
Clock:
8.53
